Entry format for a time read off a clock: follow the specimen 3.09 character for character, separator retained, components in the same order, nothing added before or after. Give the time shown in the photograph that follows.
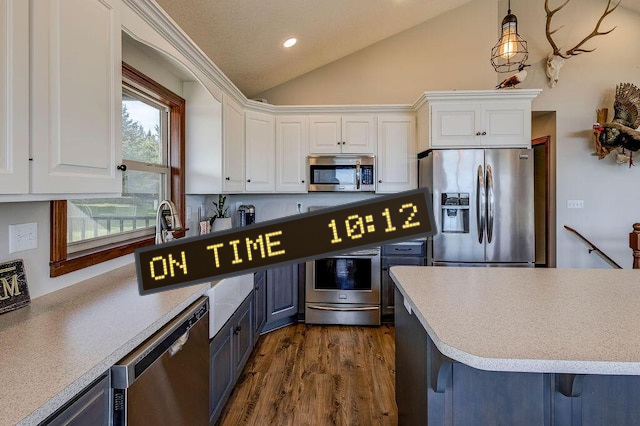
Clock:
10.12
